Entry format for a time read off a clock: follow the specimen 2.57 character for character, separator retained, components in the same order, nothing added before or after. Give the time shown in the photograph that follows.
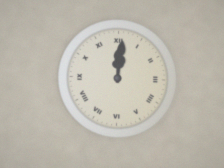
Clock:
12.01
